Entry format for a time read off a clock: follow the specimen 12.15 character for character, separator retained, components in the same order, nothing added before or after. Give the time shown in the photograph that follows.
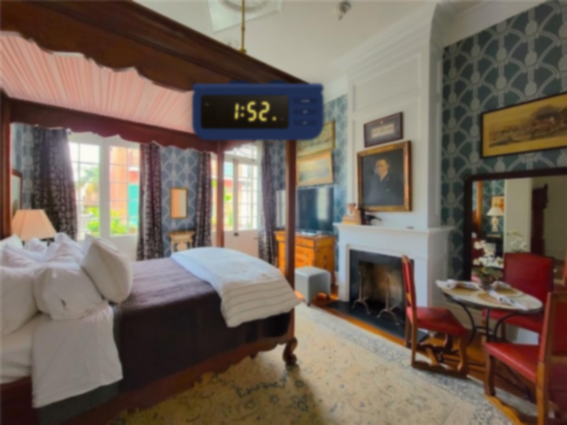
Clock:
1.52
